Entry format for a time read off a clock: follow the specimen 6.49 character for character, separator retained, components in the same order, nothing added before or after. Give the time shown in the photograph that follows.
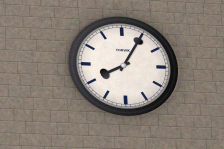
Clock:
8.05
